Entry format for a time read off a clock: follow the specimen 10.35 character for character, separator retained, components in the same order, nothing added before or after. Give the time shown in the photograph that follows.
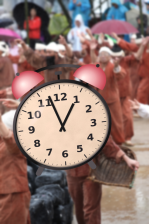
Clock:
12.57
